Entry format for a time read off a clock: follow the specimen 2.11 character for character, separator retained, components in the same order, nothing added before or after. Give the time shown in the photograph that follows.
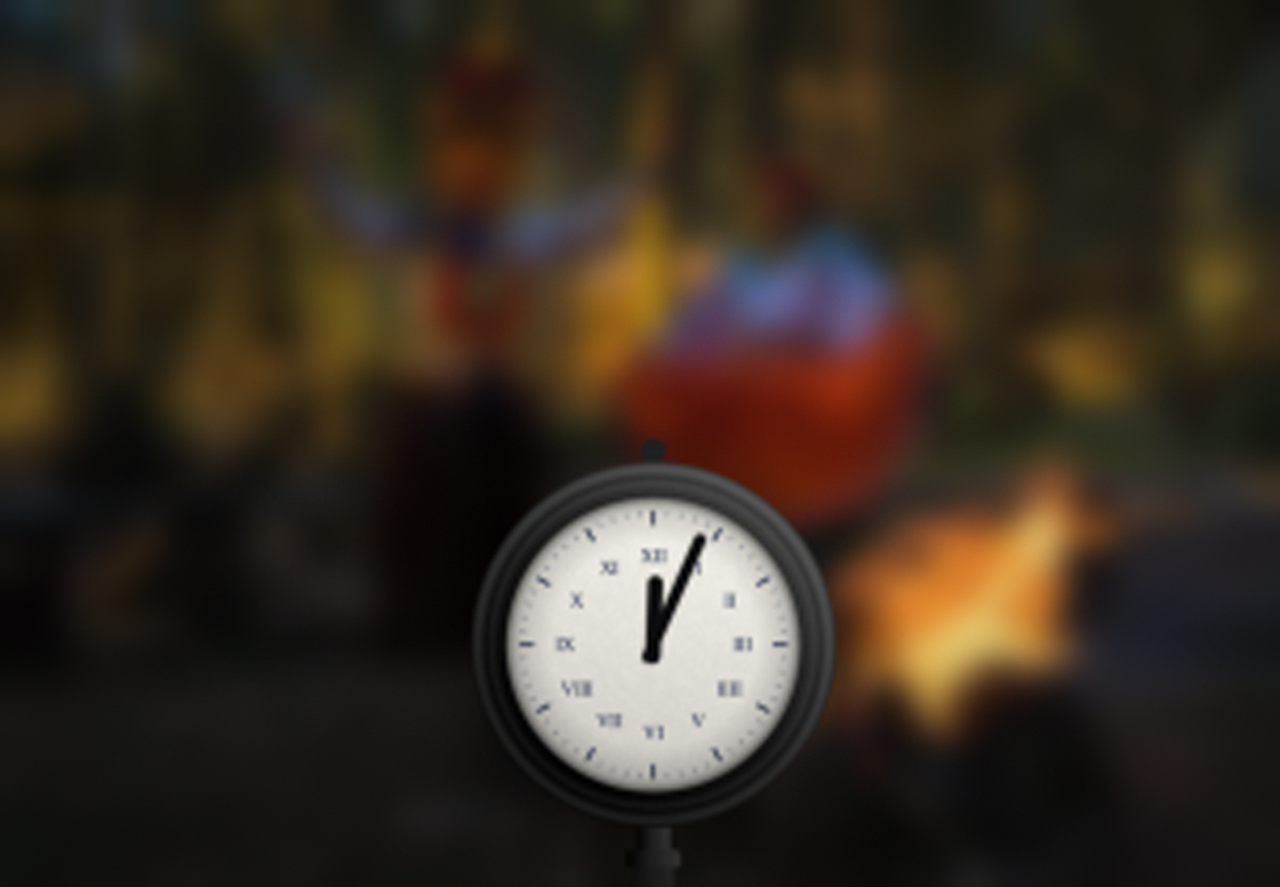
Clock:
12.04
